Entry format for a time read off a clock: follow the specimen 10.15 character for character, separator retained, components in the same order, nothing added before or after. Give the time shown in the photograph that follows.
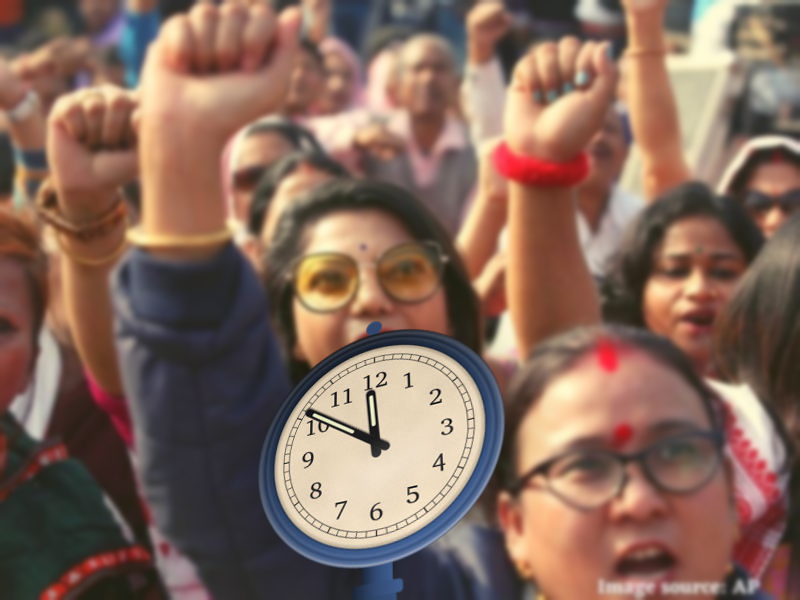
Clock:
11.51
